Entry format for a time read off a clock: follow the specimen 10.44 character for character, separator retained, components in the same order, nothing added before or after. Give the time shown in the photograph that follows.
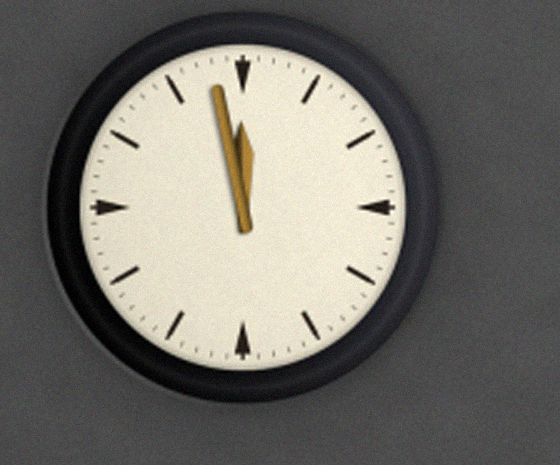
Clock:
11.58
